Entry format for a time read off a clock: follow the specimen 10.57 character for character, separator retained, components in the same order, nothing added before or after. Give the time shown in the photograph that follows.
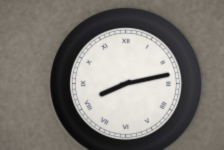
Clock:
8.13
